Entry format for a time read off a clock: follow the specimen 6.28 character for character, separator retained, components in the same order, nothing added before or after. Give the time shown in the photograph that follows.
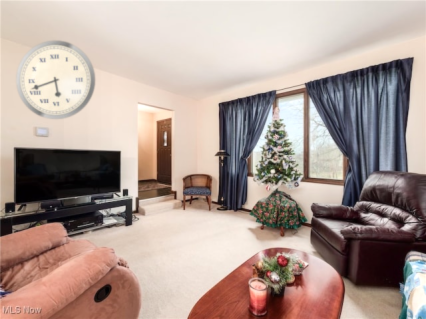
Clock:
5.42
